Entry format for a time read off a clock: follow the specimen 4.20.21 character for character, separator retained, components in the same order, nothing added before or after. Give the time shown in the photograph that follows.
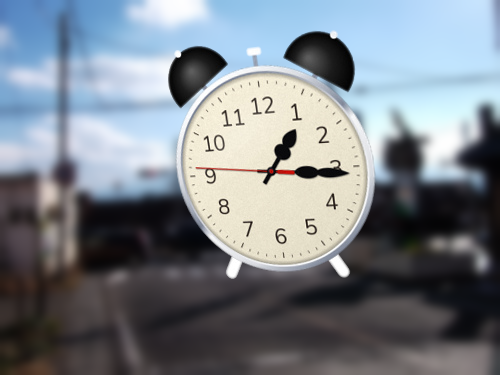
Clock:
1.15.46
